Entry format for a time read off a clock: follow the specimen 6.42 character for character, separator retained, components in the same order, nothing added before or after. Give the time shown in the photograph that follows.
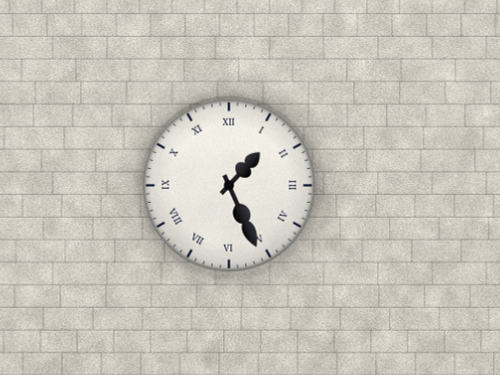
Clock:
1.26
